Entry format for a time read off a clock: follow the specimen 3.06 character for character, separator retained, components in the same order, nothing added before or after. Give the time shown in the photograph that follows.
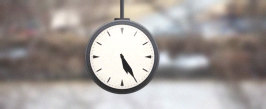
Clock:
5.25
